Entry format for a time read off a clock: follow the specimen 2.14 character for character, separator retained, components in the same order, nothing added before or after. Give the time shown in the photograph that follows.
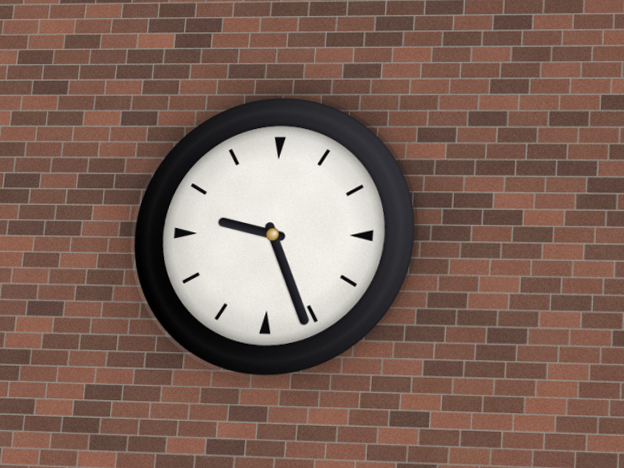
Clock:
9.26
